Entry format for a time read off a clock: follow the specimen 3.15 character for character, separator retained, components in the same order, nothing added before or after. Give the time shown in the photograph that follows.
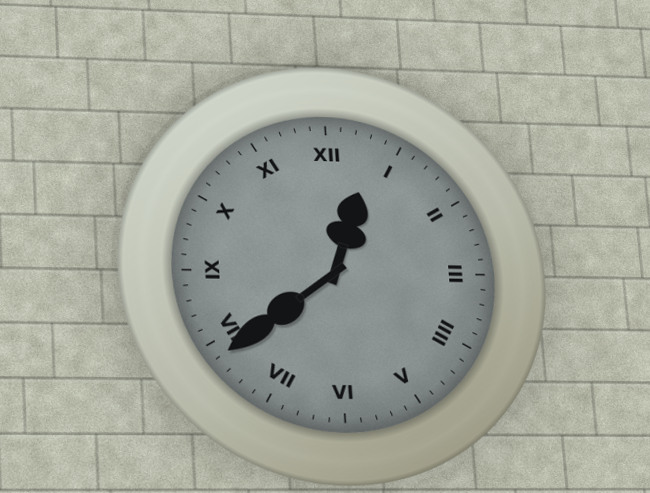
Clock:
12.39
